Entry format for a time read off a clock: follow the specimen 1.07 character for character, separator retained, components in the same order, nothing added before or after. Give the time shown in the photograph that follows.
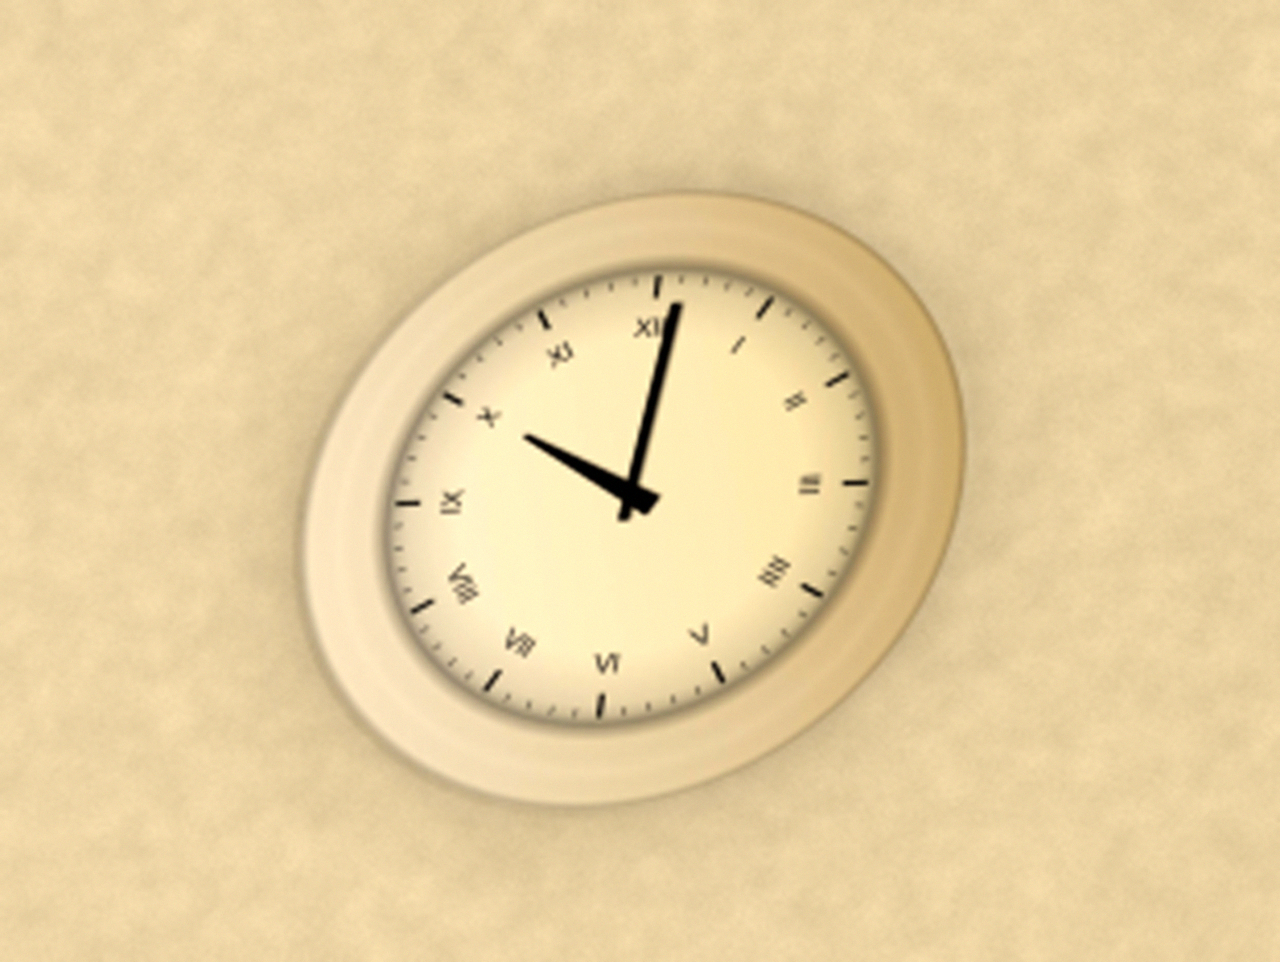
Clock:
10.01
